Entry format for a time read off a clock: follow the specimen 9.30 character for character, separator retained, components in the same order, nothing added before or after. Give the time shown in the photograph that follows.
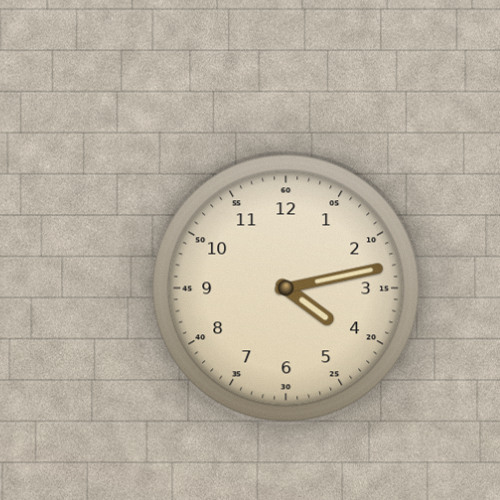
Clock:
4.13
